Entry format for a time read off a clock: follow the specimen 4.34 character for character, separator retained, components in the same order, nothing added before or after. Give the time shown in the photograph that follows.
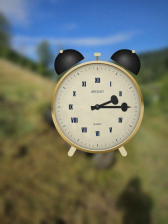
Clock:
2.15
